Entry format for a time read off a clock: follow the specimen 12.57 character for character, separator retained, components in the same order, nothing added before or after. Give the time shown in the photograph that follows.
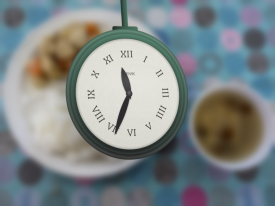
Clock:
11.34
